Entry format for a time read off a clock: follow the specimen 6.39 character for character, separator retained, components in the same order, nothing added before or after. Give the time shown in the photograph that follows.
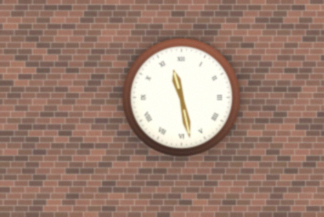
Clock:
11.28
